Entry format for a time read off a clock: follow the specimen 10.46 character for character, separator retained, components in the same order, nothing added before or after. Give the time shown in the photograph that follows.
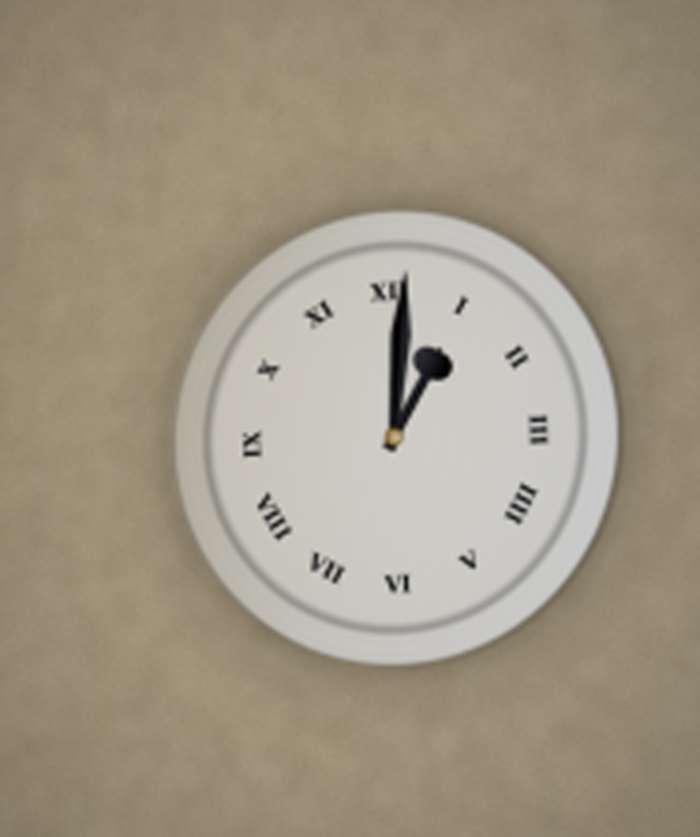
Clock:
1.01
